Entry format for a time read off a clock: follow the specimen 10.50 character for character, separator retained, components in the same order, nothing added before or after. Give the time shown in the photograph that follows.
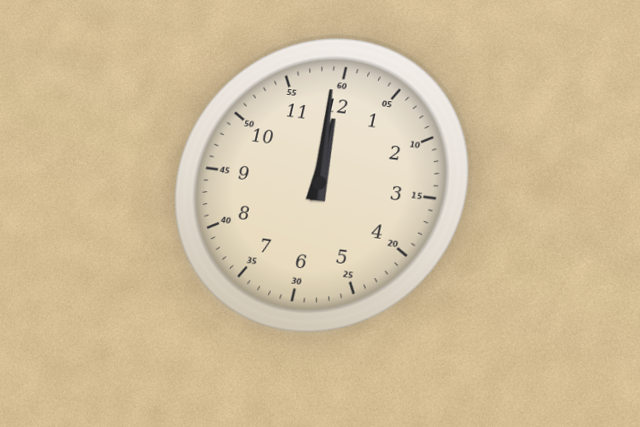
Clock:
11.59
